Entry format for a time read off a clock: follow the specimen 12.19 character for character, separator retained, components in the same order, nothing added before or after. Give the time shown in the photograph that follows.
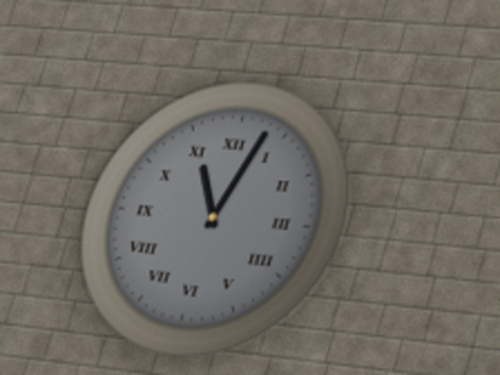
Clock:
11.03
